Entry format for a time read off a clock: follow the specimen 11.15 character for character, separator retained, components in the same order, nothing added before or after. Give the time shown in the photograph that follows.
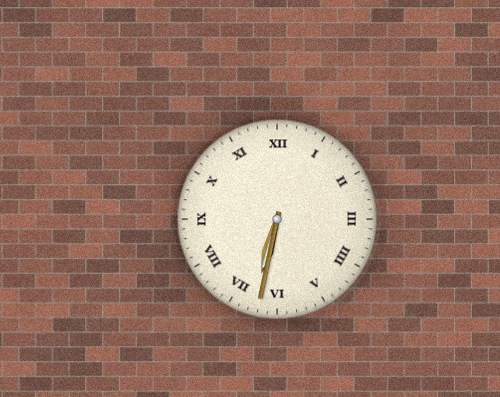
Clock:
6.32
